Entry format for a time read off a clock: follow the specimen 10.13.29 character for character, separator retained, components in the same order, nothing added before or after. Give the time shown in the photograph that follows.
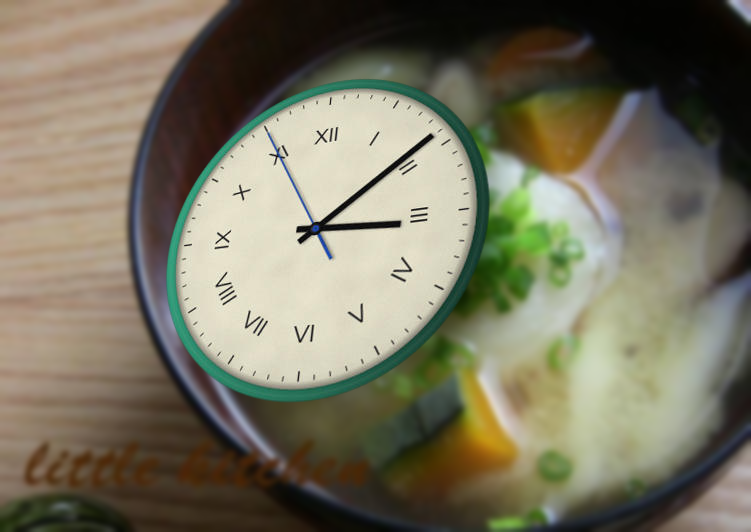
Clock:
3.08.55
